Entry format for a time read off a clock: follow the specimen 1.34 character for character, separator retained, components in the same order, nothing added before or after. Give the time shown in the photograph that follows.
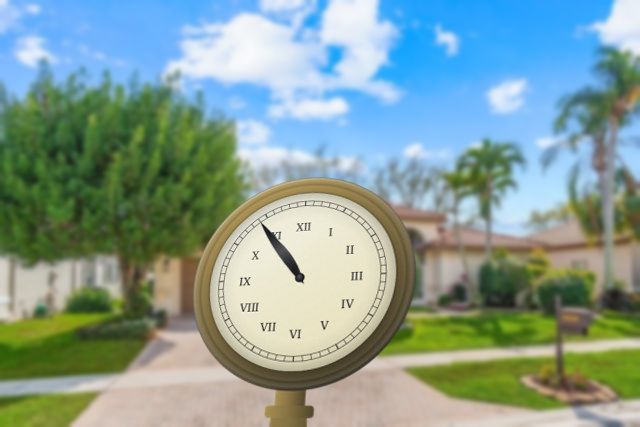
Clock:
10.54
